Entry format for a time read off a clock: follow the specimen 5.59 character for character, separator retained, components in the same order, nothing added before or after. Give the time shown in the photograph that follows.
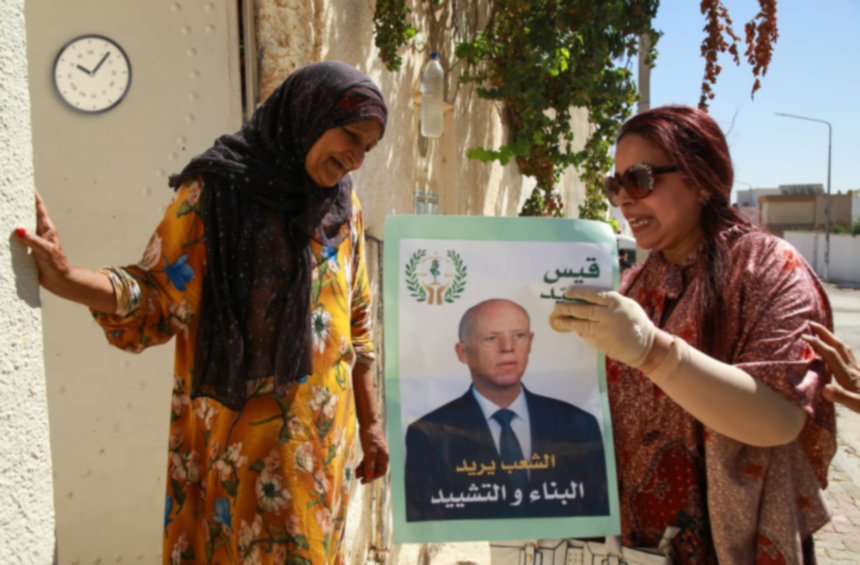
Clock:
10.07
